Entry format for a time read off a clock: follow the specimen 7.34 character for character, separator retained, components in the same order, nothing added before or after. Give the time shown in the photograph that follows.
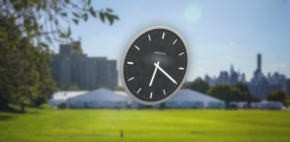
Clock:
6.20
